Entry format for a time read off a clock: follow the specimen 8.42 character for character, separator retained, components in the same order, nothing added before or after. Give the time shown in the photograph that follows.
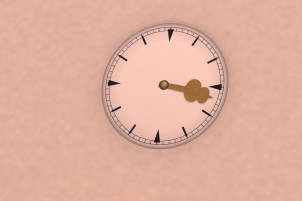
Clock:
3.17
